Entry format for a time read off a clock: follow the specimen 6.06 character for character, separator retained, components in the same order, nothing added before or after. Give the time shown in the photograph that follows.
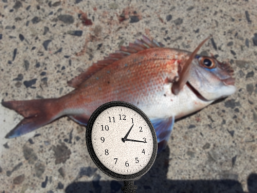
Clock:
1.16
